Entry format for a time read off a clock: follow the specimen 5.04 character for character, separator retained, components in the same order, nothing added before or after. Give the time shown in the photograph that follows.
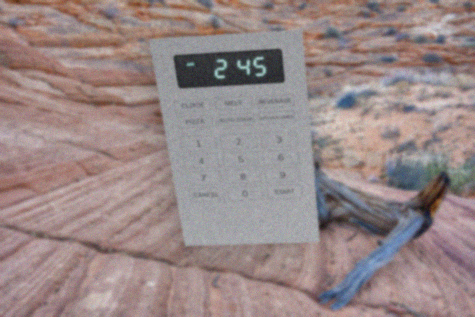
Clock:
2.45
